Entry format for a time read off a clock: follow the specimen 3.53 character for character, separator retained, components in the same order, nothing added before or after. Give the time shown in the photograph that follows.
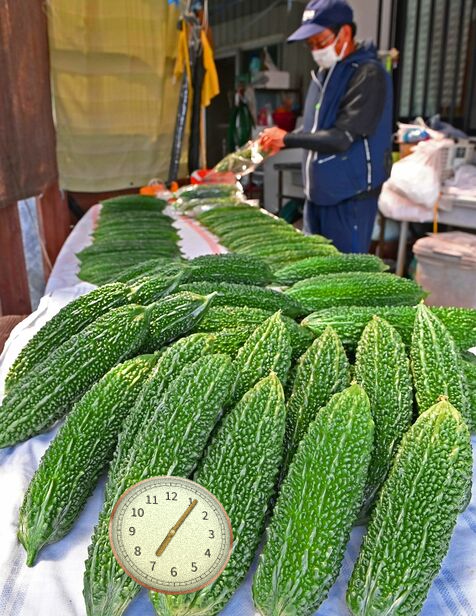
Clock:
7.06
